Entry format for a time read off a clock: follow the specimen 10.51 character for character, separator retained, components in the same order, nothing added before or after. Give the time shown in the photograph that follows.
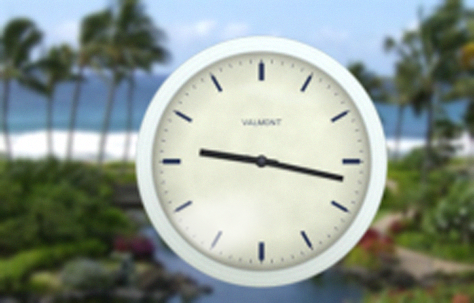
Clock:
9.17
